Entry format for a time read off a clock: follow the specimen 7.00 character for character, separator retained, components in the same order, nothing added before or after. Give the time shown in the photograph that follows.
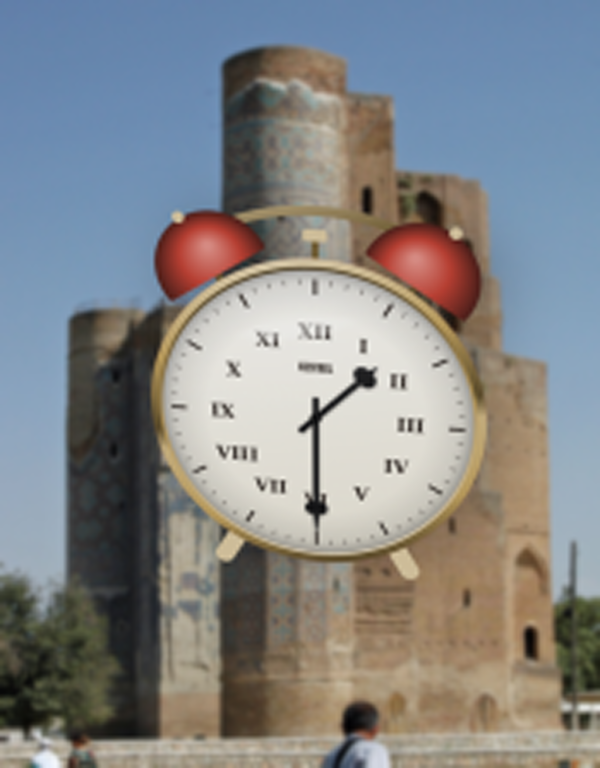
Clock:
1.30
